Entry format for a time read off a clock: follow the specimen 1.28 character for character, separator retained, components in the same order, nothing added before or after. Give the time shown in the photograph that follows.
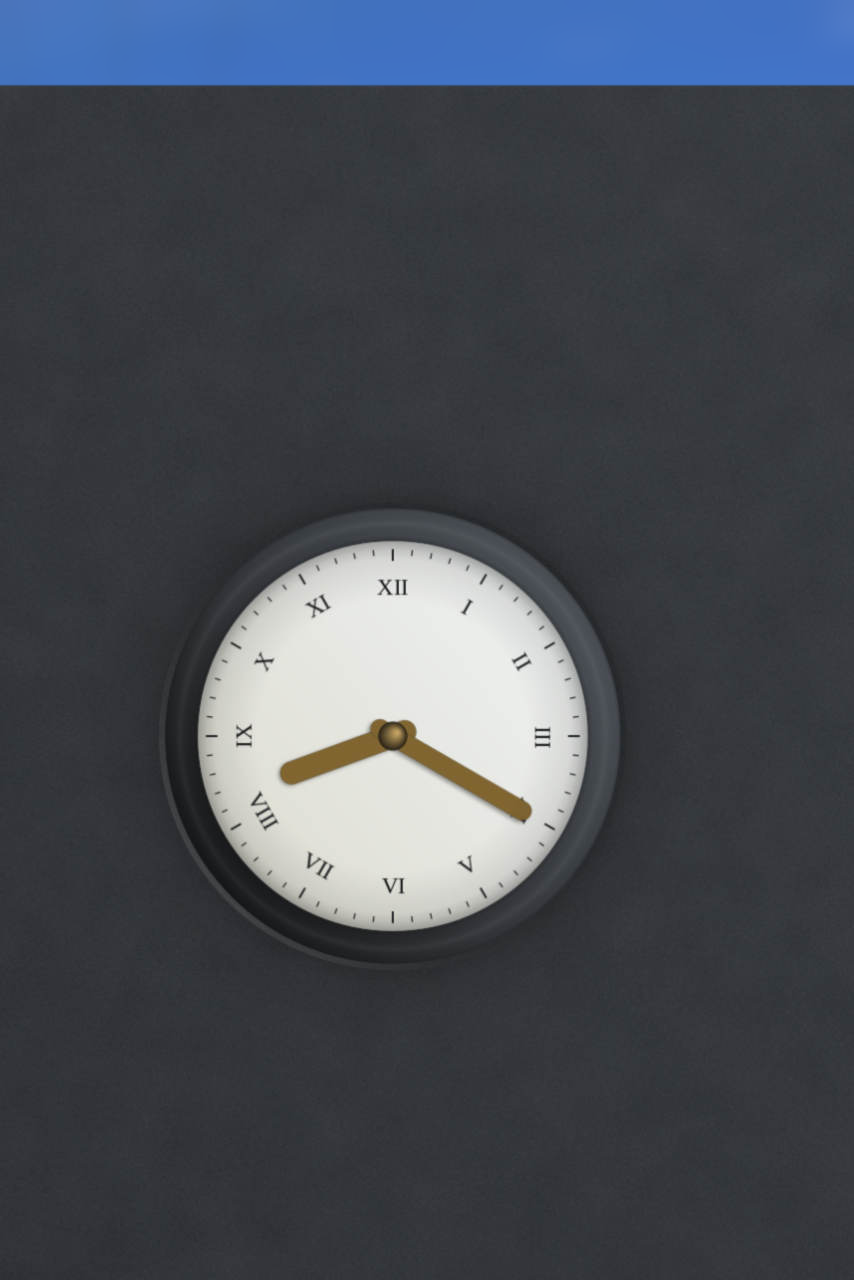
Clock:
8.20
